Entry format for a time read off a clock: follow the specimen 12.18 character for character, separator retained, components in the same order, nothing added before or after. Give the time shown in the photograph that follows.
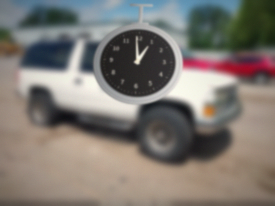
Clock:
12.59
